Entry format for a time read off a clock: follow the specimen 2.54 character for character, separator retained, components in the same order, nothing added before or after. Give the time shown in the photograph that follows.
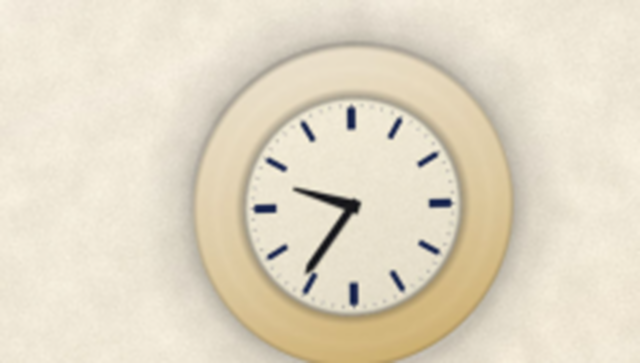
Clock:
9.36
